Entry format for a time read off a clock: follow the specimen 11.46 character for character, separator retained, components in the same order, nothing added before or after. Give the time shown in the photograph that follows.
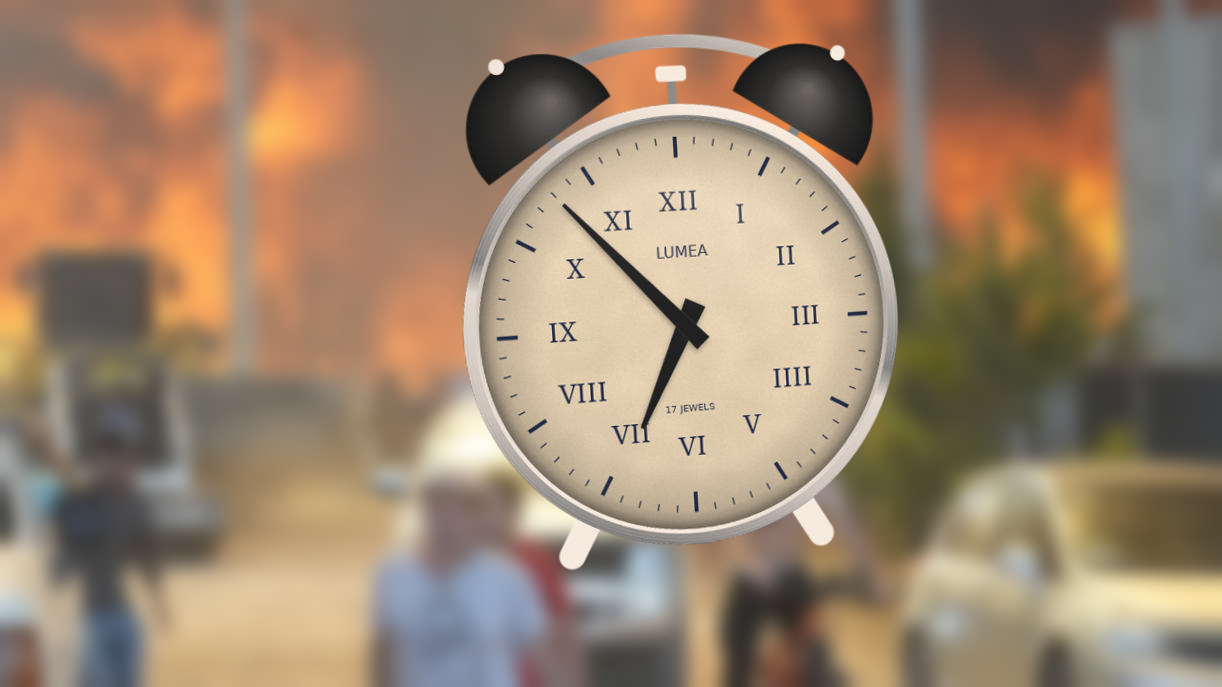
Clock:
6.53
